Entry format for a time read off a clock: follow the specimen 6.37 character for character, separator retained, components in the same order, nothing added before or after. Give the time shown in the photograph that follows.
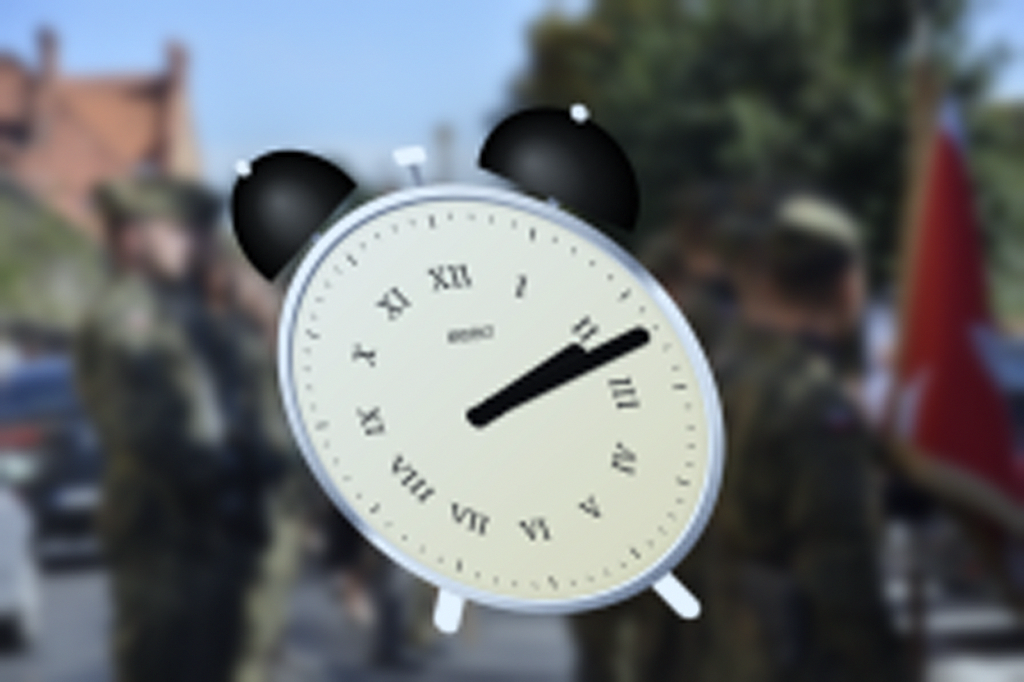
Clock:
2.12
